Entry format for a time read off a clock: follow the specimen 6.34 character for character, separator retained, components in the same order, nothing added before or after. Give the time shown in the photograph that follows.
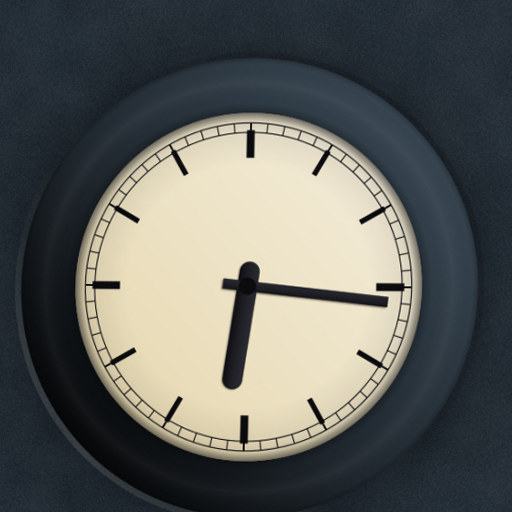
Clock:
6.16
